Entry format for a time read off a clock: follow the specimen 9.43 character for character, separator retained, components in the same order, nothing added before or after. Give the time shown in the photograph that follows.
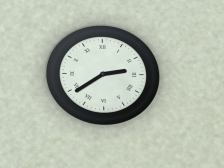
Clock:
2.39
